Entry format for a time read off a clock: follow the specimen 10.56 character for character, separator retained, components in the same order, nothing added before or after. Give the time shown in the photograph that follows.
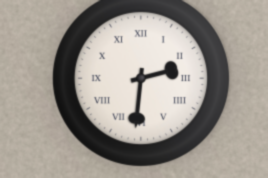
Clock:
2.31
